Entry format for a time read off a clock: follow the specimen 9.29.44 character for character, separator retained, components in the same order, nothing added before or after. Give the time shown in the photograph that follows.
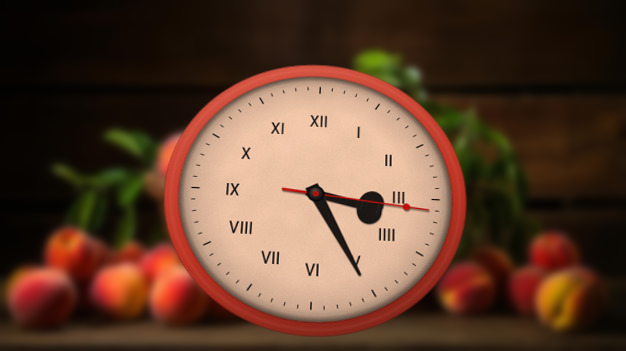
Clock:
3.25.16
